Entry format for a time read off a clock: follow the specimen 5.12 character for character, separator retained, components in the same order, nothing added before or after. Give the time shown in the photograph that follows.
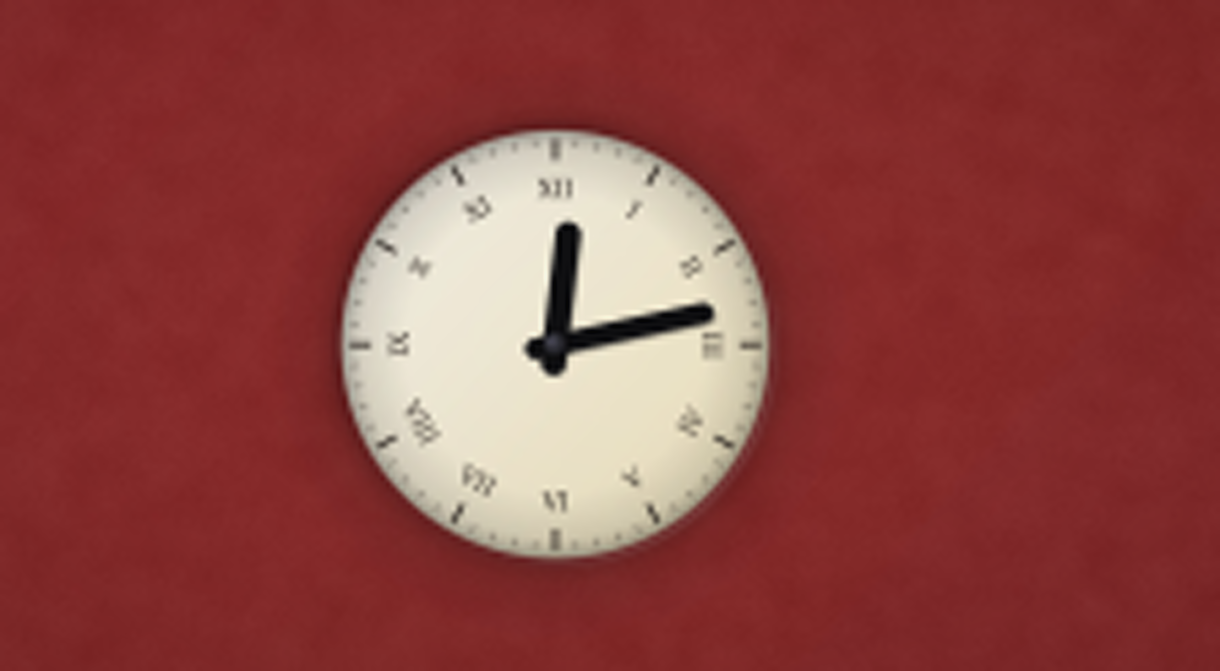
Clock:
12.13
